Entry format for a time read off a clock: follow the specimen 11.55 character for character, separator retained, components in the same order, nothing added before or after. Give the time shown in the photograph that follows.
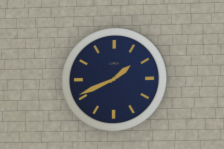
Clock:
1.41
